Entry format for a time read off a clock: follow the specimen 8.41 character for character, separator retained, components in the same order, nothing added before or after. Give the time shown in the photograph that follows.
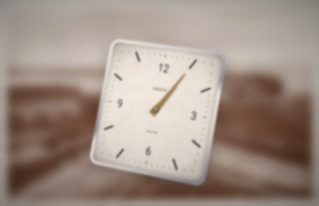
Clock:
1.05
